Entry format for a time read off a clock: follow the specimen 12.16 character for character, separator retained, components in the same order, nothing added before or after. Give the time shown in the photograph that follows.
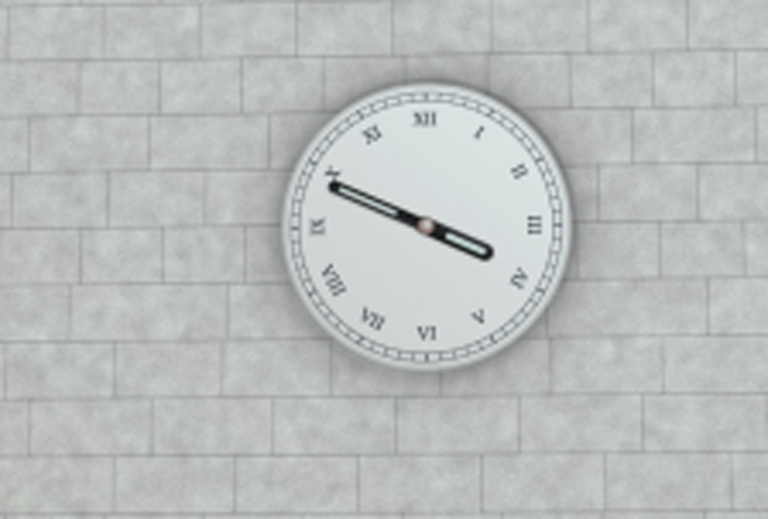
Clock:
3.49
